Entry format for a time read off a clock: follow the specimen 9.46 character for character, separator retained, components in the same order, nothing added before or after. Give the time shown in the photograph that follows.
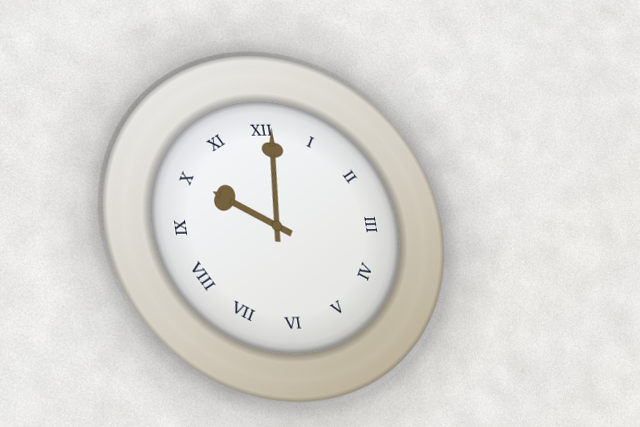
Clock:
10.01
